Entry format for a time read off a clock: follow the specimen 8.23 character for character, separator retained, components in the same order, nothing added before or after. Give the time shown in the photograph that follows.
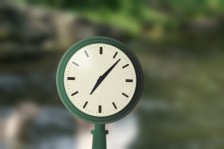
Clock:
7.07
